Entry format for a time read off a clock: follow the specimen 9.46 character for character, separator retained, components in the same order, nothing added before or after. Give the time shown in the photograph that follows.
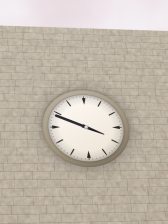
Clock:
3.49
